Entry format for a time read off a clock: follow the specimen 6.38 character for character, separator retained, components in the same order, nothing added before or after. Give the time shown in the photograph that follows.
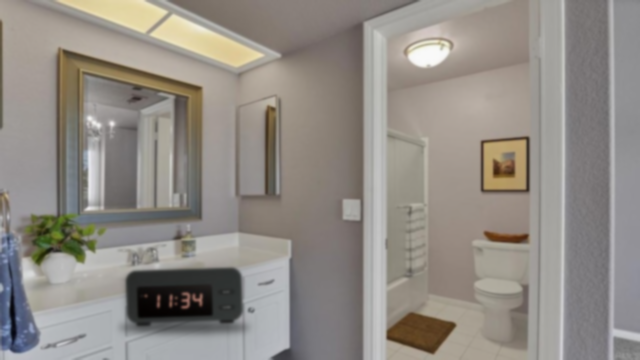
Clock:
11.34
